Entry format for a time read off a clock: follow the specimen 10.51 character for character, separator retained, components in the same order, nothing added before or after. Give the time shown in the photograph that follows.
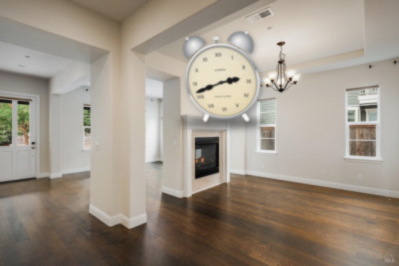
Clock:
2.42
